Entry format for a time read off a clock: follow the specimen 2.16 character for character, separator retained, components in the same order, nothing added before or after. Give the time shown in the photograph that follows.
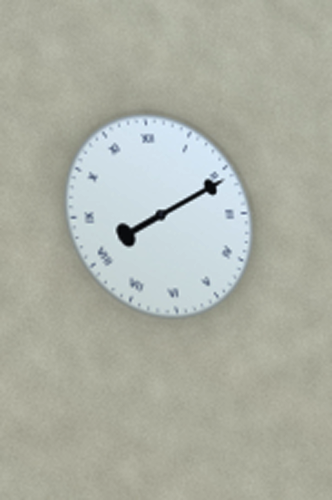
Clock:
8.11
